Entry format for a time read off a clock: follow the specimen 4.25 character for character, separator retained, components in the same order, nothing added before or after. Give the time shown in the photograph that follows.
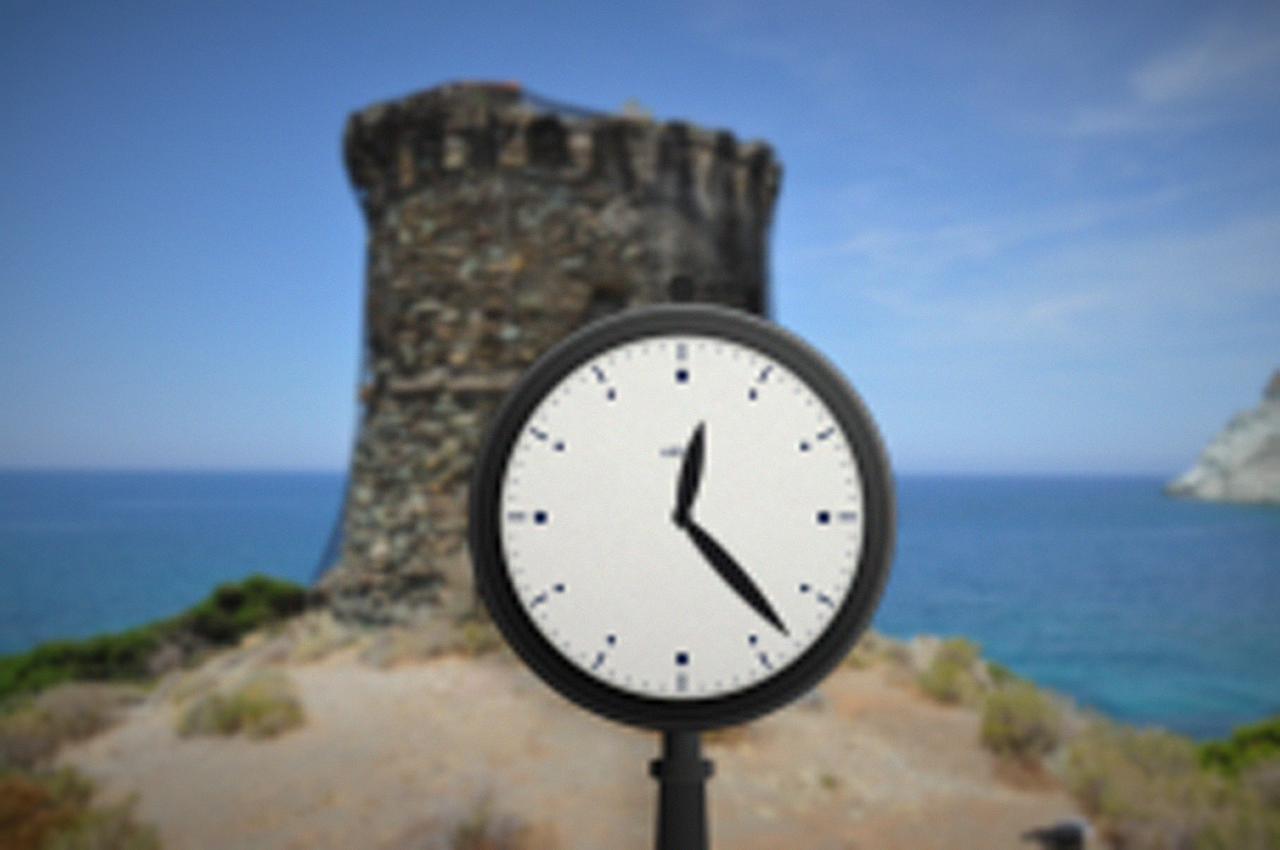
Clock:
12.23
